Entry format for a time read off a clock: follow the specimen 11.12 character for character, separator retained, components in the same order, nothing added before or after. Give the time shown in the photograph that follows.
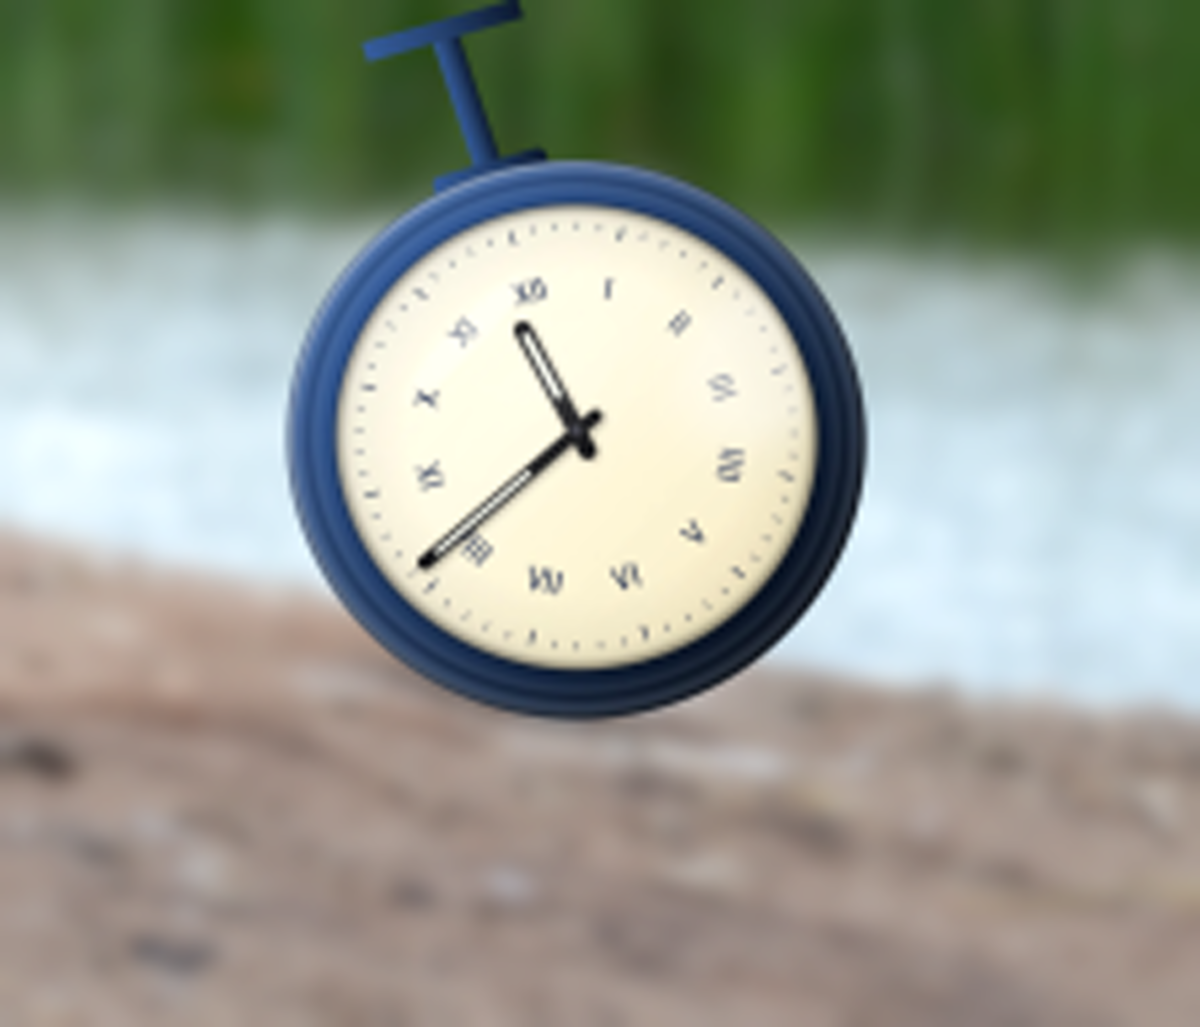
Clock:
11.41
